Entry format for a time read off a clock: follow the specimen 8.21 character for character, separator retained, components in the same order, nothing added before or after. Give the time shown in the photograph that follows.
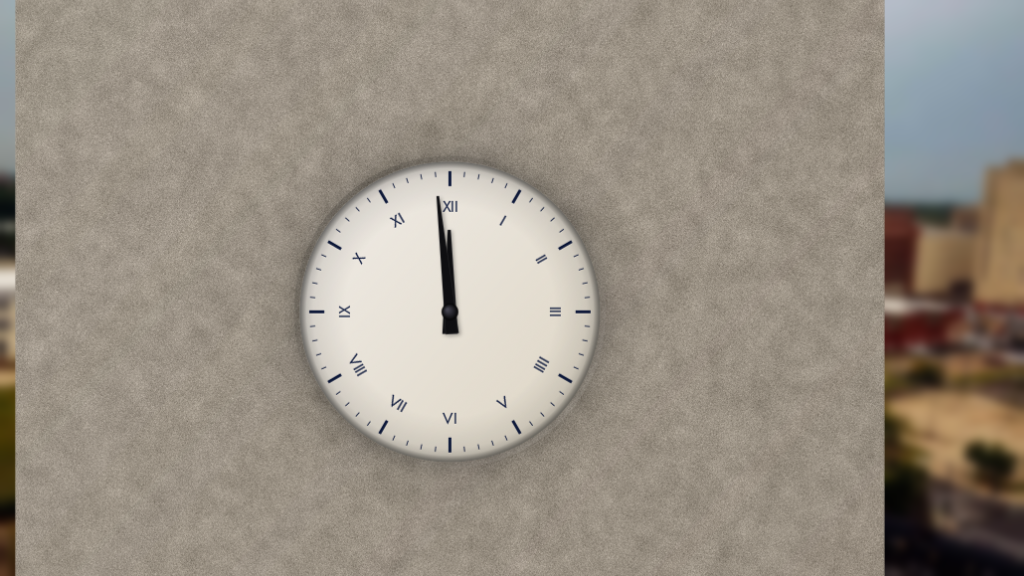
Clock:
11.59
